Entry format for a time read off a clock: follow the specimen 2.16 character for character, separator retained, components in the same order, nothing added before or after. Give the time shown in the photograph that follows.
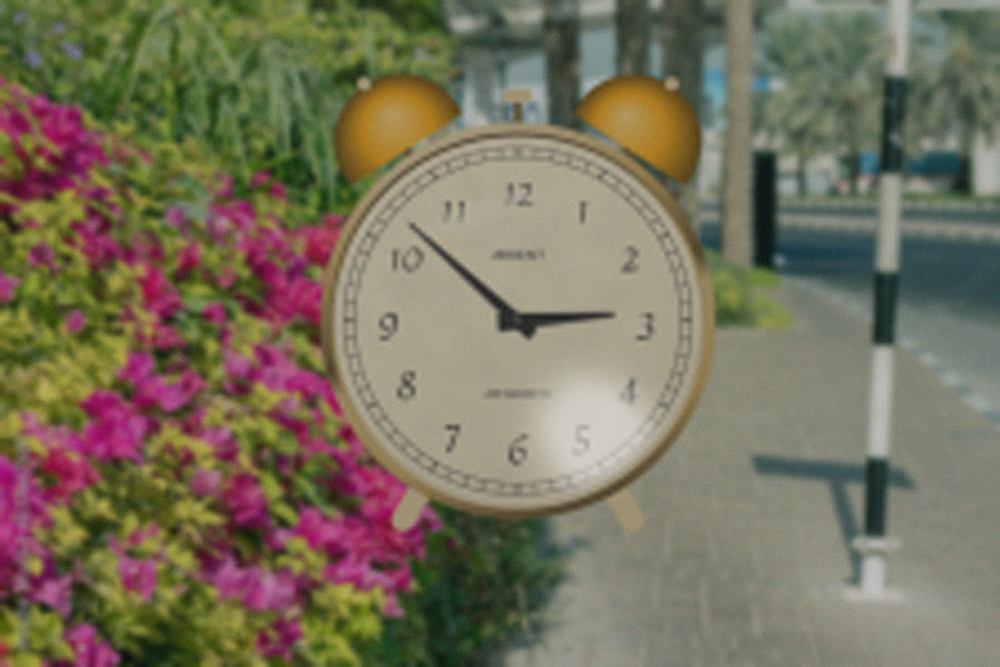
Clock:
2.52
